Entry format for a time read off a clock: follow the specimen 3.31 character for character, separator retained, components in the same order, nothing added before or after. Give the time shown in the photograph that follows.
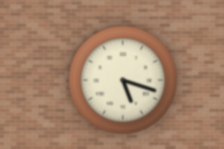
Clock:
5.18
